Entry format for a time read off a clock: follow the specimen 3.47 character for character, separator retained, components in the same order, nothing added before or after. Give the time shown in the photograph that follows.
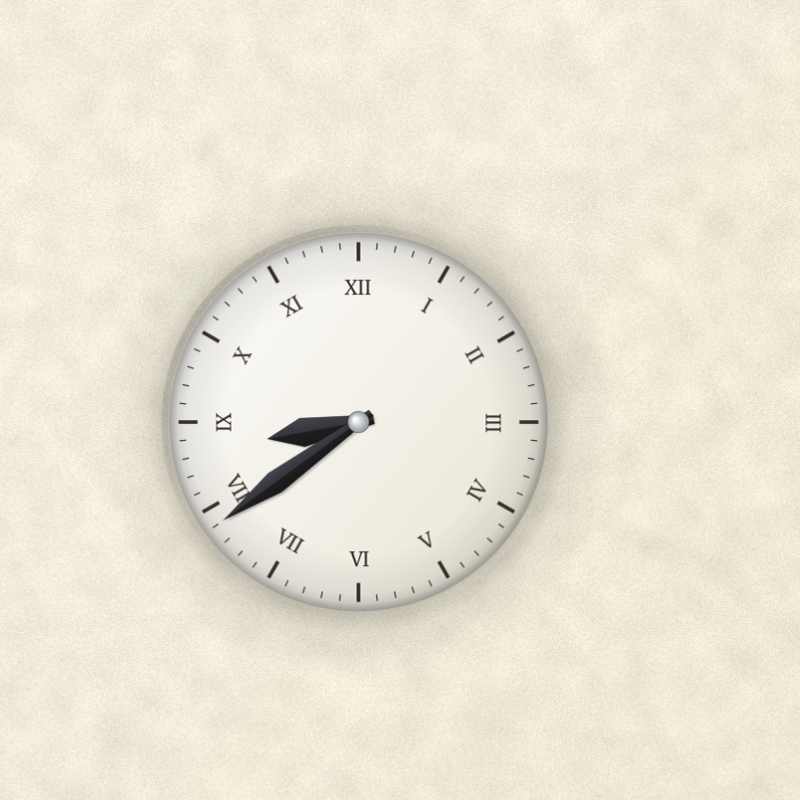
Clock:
8.39
